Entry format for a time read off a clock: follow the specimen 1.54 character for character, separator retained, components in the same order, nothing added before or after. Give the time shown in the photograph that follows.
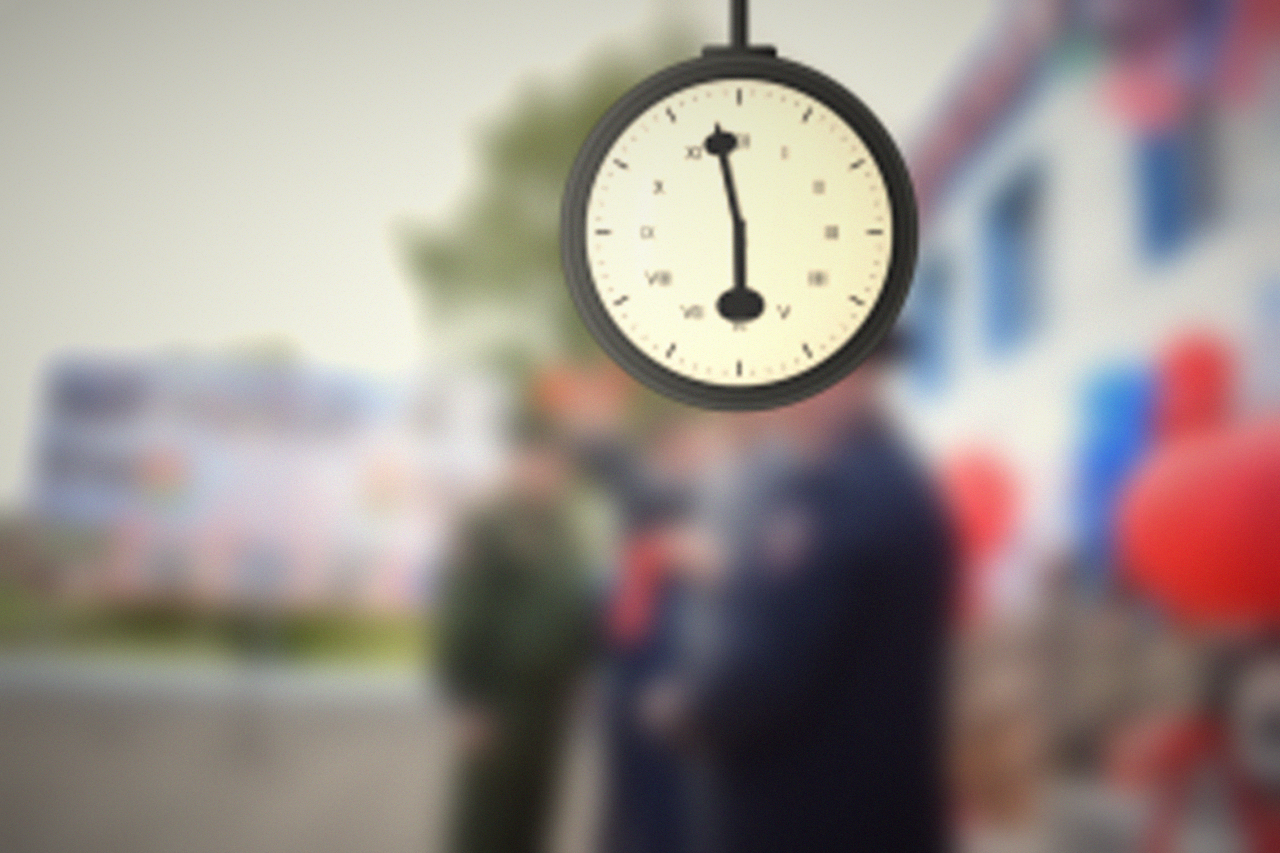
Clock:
5.58
